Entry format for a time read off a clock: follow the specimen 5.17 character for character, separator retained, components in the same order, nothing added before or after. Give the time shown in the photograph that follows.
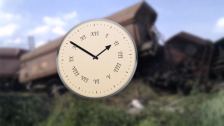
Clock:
1.51
